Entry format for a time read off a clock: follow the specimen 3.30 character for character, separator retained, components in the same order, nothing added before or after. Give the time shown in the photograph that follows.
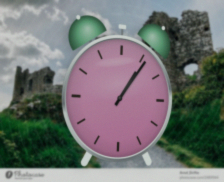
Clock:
1.06
